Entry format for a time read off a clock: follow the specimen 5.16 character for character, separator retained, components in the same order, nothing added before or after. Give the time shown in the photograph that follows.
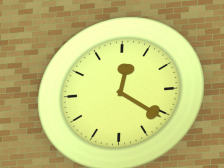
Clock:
12.21
